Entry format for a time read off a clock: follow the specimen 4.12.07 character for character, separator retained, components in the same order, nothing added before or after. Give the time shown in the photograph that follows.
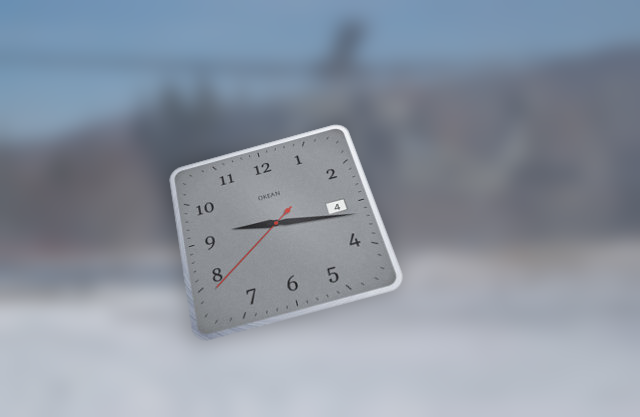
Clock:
9.16.39
